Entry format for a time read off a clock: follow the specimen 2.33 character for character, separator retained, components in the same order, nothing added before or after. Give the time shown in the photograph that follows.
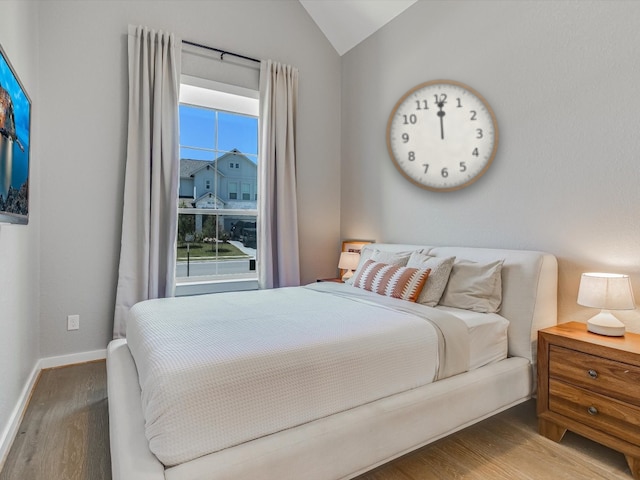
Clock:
12.00
